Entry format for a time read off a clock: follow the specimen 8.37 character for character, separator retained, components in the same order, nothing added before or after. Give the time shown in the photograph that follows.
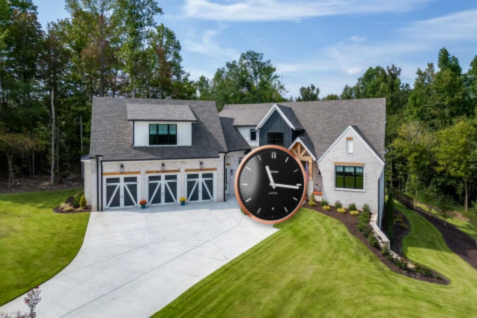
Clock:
11.16
